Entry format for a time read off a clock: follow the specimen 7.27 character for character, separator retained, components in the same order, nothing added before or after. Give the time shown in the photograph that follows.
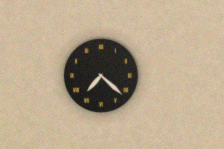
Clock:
7.22
